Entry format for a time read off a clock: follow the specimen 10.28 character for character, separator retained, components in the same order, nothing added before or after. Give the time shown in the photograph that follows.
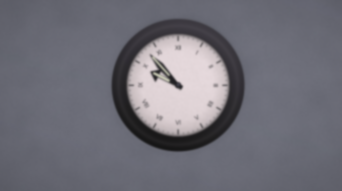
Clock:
9.53
